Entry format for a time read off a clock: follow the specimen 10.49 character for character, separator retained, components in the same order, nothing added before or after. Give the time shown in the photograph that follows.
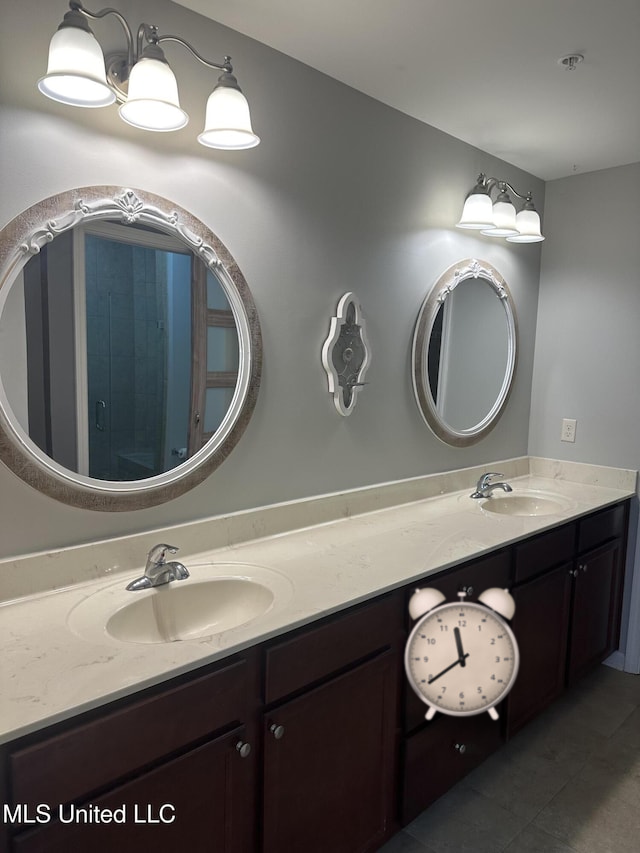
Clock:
11.39
